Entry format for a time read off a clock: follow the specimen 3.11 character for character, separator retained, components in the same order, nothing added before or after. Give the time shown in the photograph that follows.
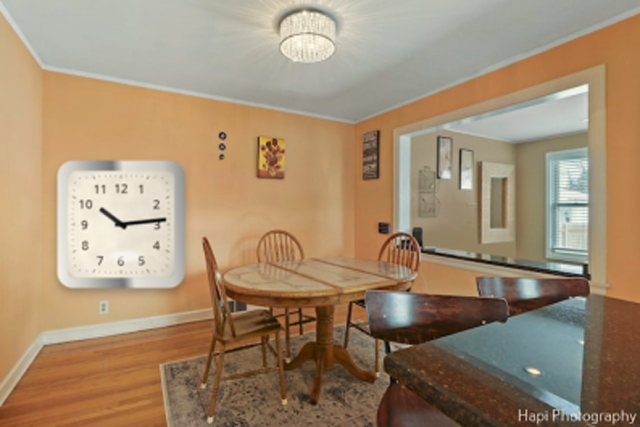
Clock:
10.14
